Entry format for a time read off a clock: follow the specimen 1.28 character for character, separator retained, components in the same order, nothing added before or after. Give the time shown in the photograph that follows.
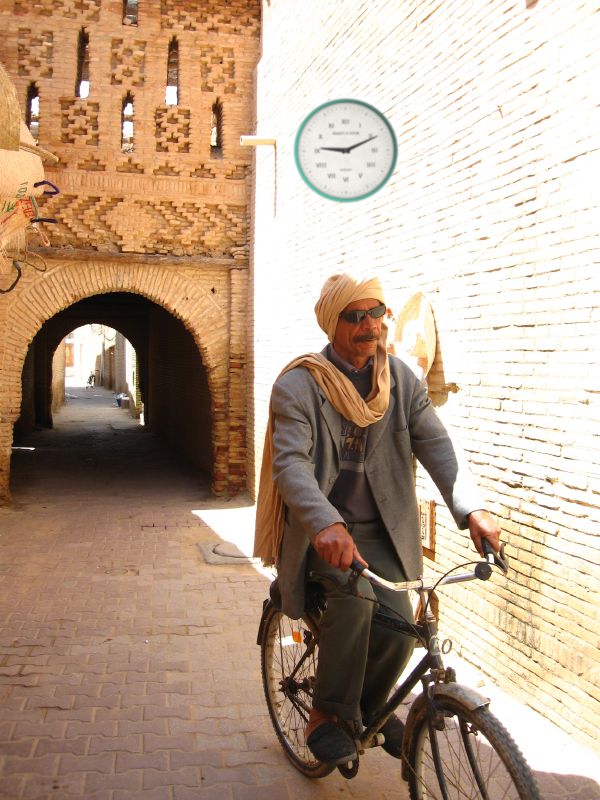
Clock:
9.11
